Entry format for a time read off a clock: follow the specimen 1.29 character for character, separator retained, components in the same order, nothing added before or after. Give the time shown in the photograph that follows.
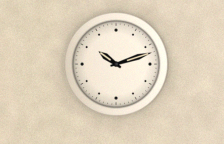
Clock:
10.12
